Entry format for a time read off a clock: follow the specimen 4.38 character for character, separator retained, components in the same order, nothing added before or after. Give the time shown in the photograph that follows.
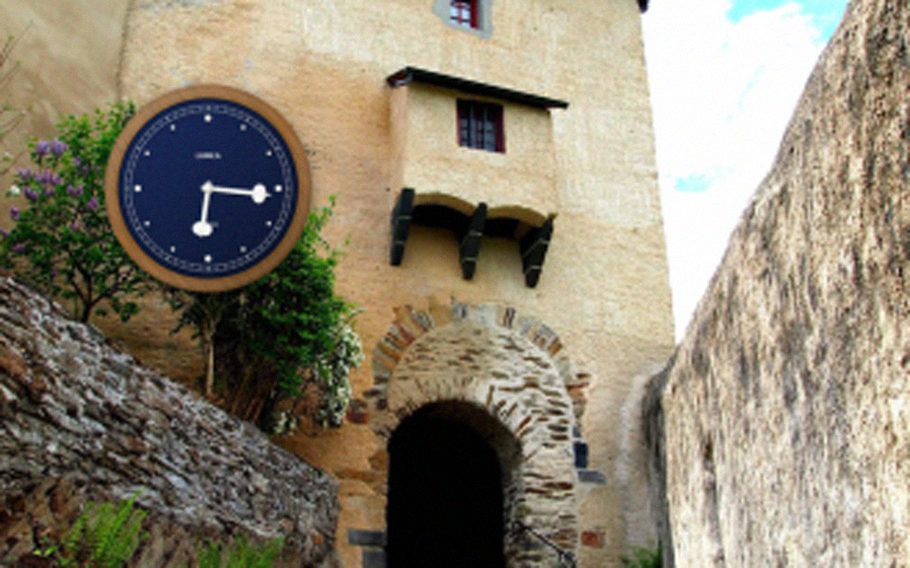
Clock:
6.16
